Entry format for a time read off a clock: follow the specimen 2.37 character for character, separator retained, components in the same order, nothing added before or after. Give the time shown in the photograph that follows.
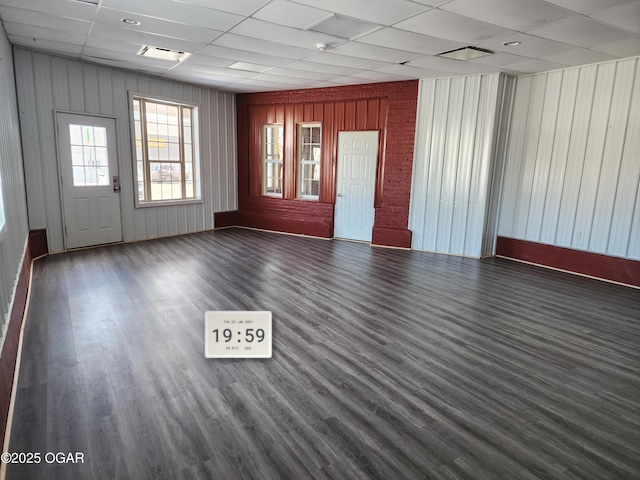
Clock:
19.59
